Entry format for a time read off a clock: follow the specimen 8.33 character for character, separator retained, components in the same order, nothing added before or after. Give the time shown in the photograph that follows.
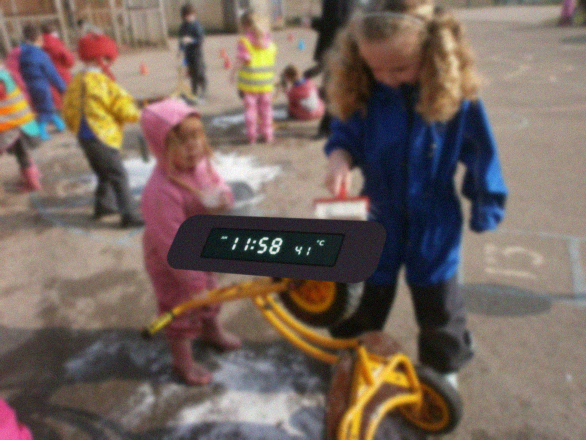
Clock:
11.58
